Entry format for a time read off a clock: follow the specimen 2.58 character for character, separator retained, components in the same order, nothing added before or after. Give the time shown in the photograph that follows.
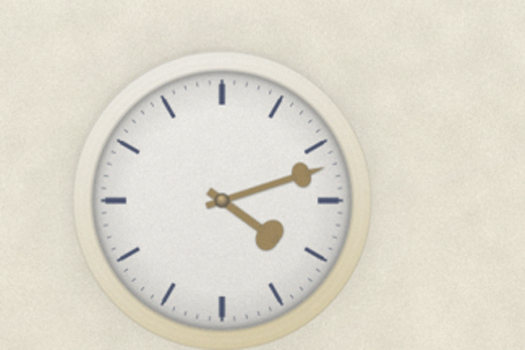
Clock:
4.12
